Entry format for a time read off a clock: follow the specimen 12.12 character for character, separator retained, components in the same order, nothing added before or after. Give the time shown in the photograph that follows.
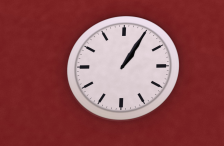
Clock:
1.05
